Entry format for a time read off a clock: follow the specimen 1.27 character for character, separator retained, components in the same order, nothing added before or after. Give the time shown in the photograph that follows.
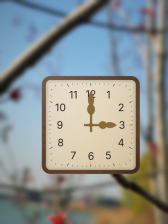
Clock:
3.00
